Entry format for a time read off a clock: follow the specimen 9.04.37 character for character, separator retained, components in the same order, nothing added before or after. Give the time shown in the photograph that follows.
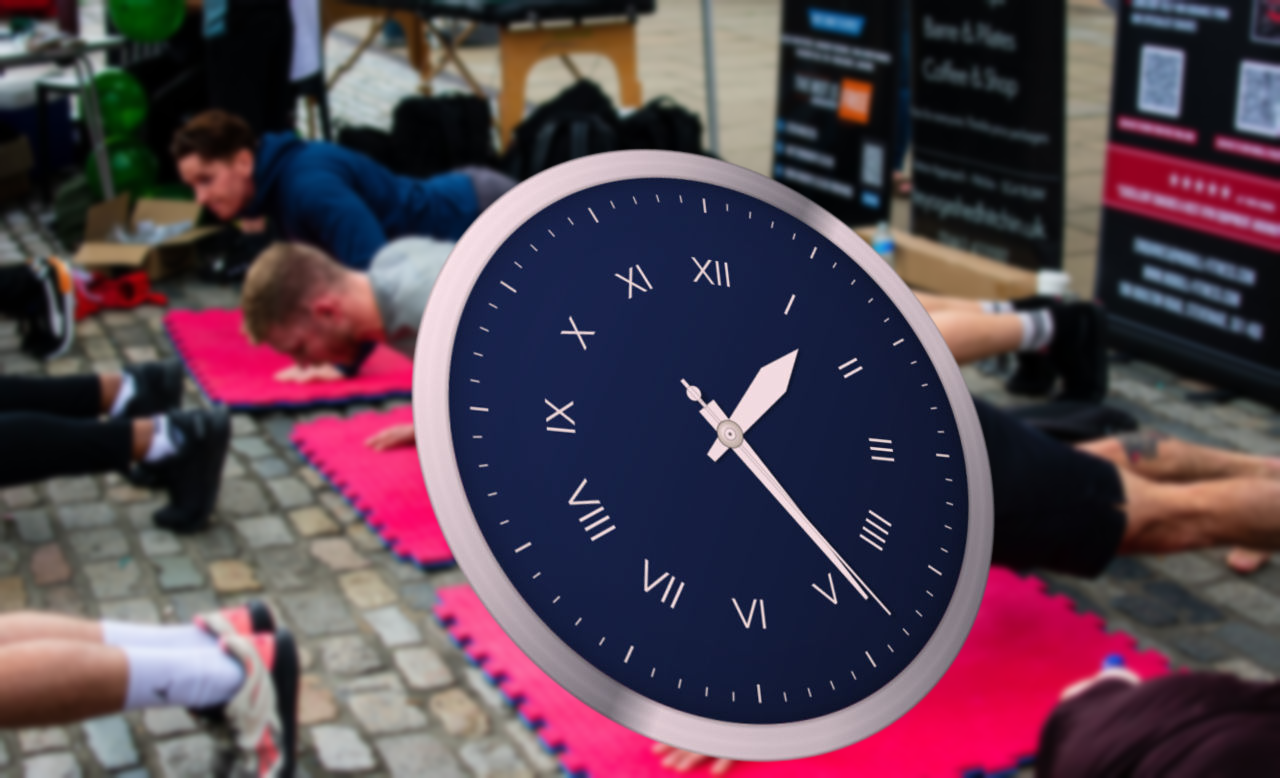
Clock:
1.23.23
